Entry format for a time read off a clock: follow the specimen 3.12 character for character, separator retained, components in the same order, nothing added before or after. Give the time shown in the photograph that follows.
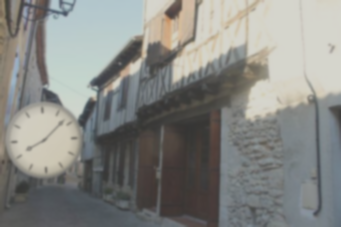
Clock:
8.08
